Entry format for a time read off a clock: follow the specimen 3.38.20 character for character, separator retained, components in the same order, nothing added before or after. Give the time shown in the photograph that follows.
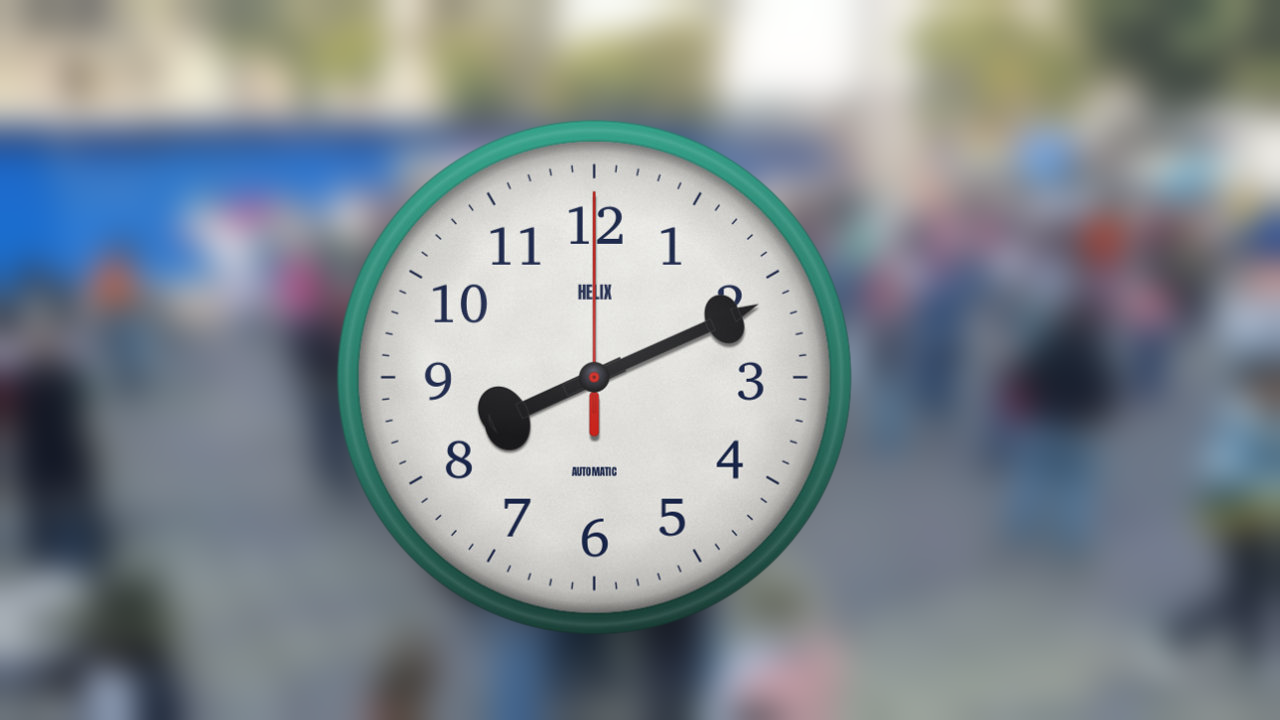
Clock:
8.11.00
